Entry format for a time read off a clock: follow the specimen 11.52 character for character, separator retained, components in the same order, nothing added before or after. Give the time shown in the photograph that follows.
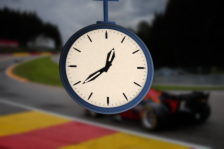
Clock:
12.39
